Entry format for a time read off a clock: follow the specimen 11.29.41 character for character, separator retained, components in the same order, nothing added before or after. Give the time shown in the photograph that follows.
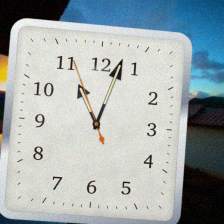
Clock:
11.02.56
